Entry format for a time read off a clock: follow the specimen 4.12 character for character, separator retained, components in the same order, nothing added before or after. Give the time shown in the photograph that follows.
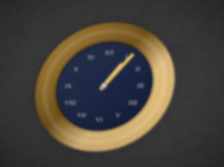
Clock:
1.06
